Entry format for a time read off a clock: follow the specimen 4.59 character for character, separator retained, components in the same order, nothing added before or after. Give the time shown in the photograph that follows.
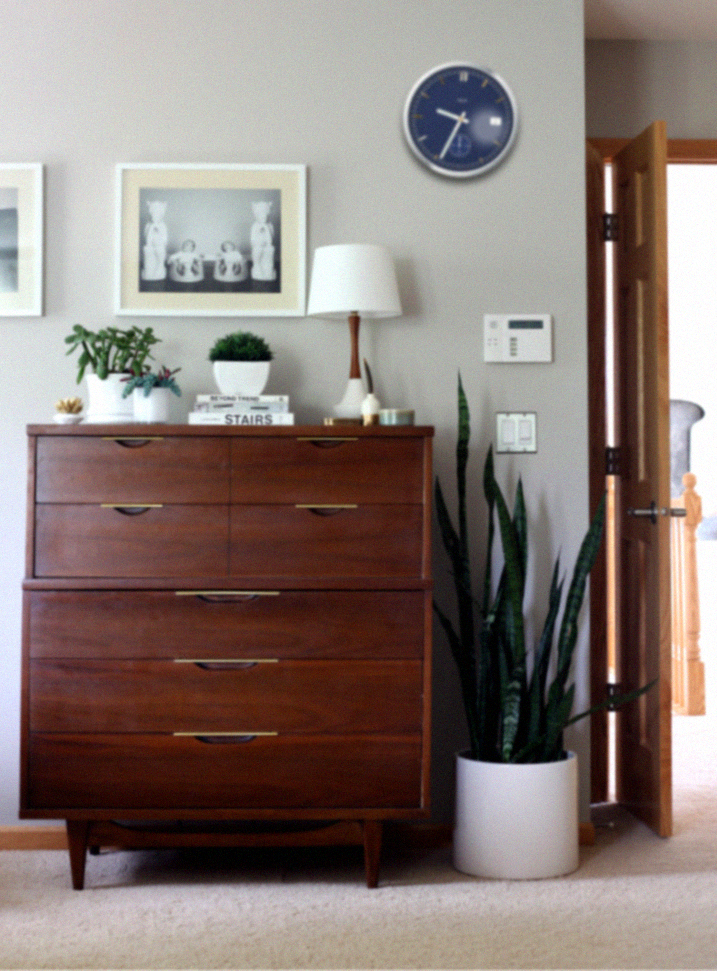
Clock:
9.34
